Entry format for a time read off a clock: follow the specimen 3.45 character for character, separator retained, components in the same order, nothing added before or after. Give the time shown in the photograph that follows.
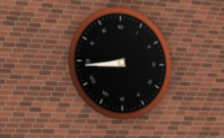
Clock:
8.44
